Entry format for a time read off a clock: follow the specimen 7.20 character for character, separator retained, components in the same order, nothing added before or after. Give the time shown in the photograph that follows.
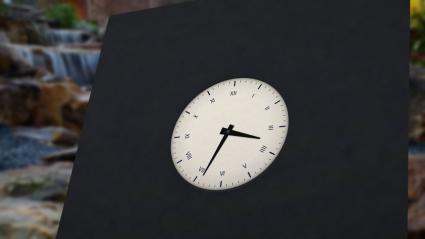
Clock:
3.34
